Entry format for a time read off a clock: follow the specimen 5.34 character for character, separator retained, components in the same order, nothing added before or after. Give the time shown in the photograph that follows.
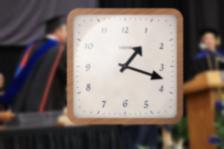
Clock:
1.18
